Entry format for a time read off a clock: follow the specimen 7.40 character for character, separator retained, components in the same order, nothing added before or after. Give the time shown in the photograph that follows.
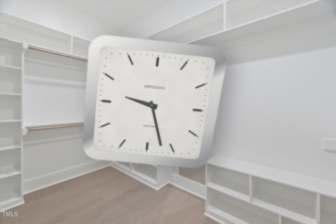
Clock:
9.27
